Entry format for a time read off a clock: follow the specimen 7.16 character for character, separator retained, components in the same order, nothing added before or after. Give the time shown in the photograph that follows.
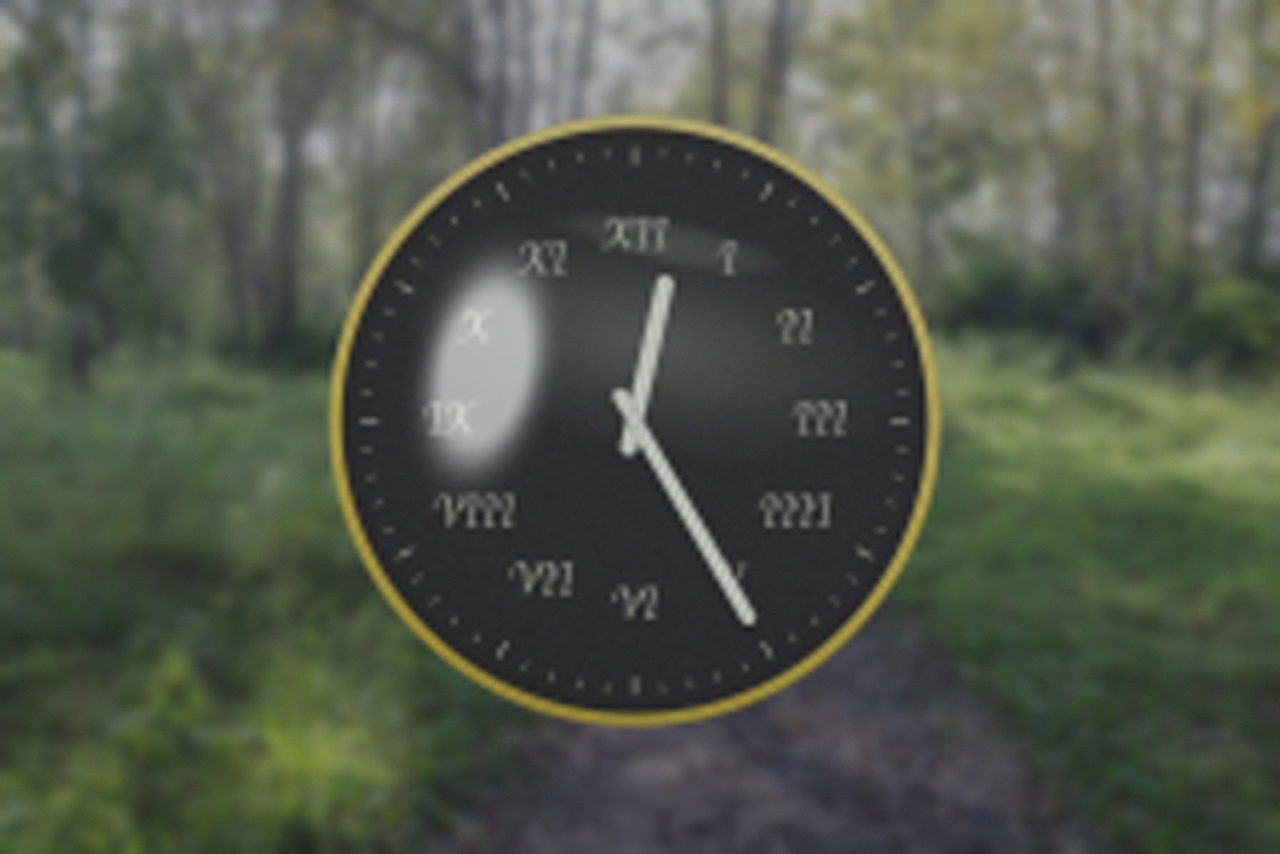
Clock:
12.25
